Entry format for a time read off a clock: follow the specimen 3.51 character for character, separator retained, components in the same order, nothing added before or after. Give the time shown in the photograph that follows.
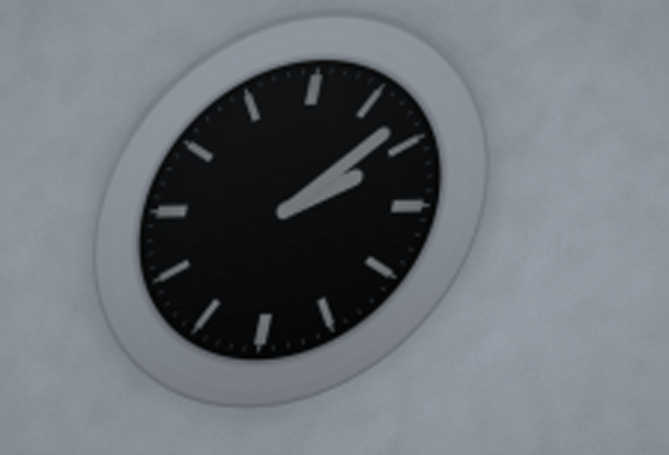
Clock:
2.08
